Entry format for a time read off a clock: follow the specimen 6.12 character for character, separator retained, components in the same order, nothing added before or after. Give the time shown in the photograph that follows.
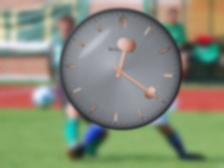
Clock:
12.20
